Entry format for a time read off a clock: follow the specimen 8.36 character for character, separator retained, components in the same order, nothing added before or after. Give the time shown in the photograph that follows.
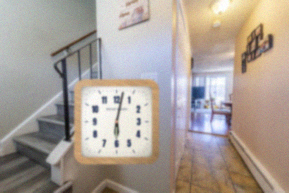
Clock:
6.02
